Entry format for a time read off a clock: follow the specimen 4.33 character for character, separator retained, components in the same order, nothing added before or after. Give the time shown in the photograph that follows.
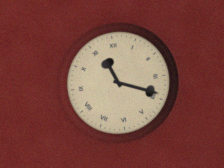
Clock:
11.19
